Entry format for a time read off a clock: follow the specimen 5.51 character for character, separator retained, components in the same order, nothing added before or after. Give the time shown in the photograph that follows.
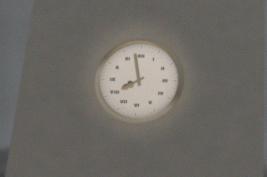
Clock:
7.58
